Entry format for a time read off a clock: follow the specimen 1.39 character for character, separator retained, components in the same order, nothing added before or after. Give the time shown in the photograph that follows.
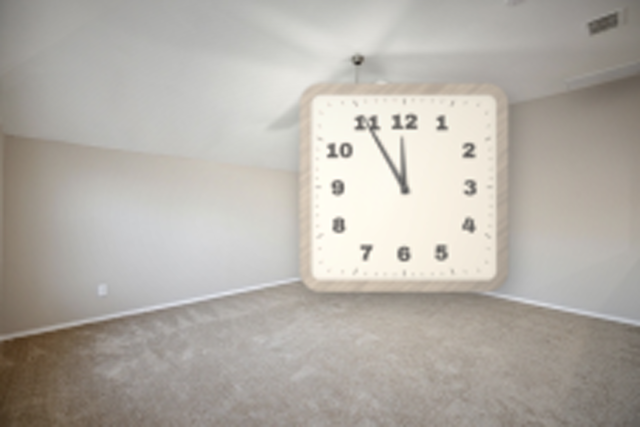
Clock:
11.55
